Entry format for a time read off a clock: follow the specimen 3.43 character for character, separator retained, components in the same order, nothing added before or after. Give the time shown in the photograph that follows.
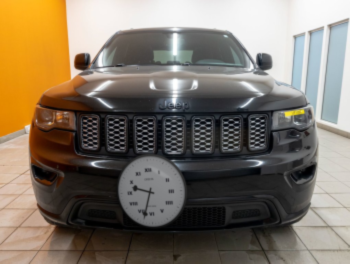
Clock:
9.33
